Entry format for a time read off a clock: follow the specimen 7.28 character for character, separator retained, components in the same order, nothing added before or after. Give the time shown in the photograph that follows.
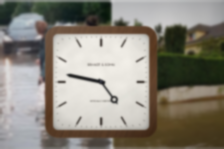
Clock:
4.47
